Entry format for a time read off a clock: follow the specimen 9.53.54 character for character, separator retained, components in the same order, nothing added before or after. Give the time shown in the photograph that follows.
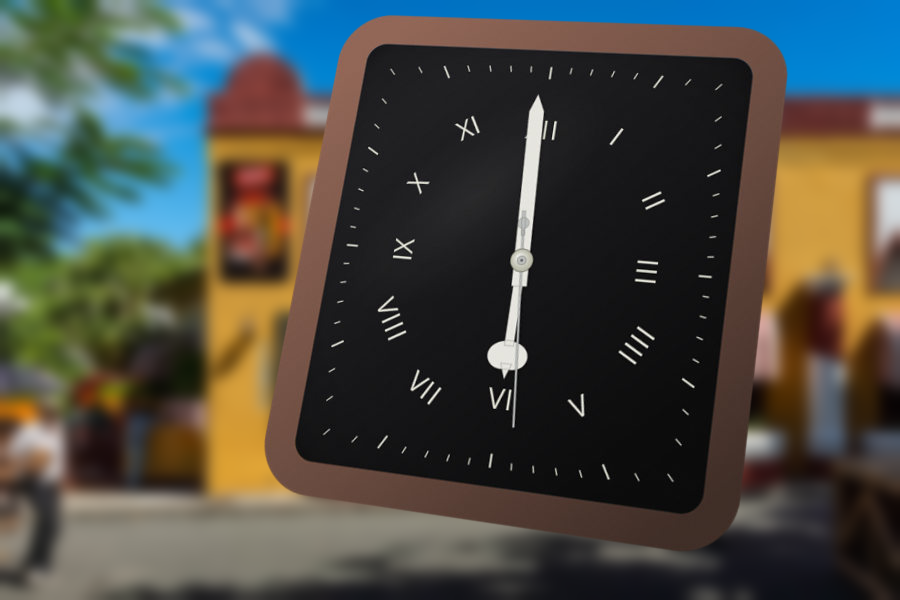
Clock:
5.59.29
